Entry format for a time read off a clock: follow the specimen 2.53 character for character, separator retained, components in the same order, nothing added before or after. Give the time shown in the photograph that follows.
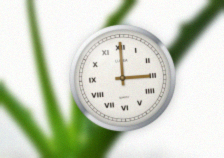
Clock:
3.00
